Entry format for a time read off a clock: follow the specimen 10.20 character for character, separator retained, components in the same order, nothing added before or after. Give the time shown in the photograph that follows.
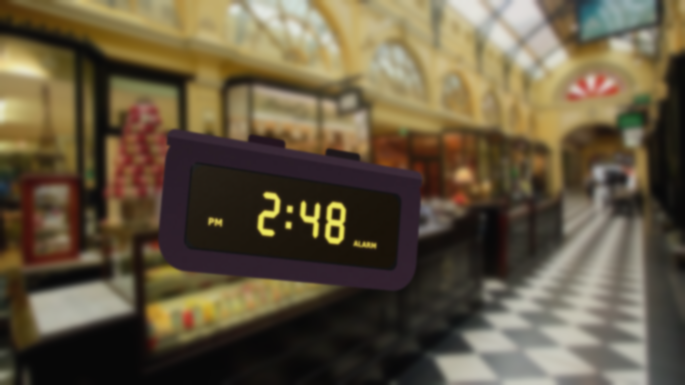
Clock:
2.48
